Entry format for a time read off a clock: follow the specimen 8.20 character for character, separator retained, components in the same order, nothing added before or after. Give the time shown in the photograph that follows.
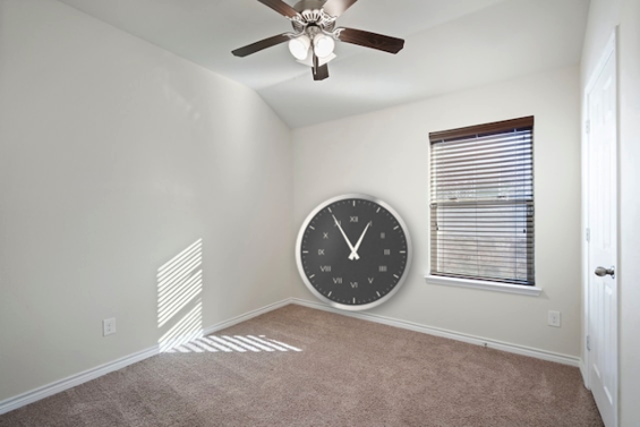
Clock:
12.55
